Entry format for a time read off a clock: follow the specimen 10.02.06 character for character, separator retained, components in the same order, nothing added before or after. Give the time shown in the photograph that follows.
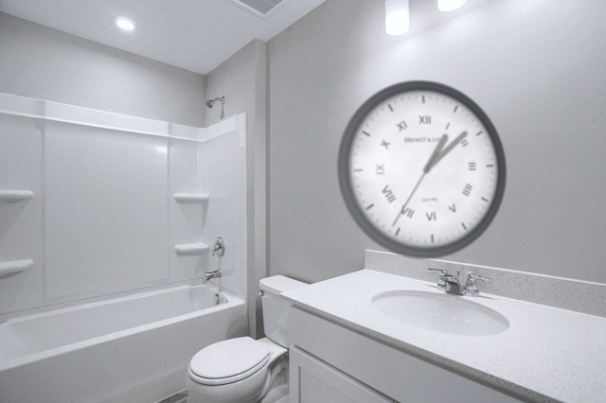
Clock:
1.08.36
